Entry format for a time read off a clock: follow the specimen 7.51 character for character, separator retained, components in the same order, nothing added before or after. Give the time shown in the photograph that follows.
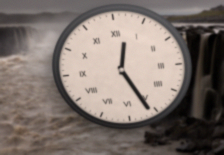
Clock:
12.26
